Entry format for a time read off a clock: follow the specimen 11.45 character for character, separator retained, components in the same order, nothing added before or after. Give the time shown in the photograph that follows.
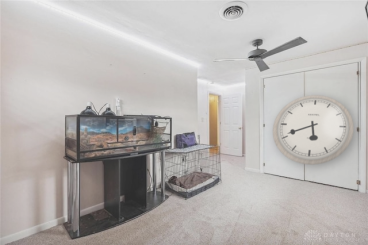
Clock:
5.41
